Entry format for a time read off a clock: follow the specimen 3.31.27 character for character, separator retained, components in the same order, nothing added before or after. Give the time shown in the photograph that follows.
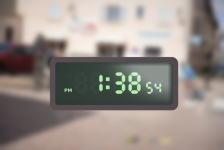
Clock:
1.38.54
